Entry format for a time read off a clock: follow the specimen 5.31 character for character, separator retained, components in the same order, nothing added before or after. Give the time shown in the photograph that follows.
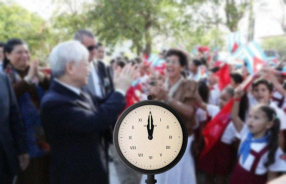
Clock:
12.00
